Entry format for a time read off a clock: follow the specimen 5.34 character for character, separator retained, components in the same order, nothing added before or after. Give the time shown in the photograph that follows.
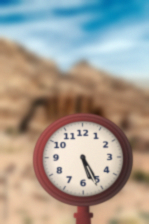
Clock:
5.26
